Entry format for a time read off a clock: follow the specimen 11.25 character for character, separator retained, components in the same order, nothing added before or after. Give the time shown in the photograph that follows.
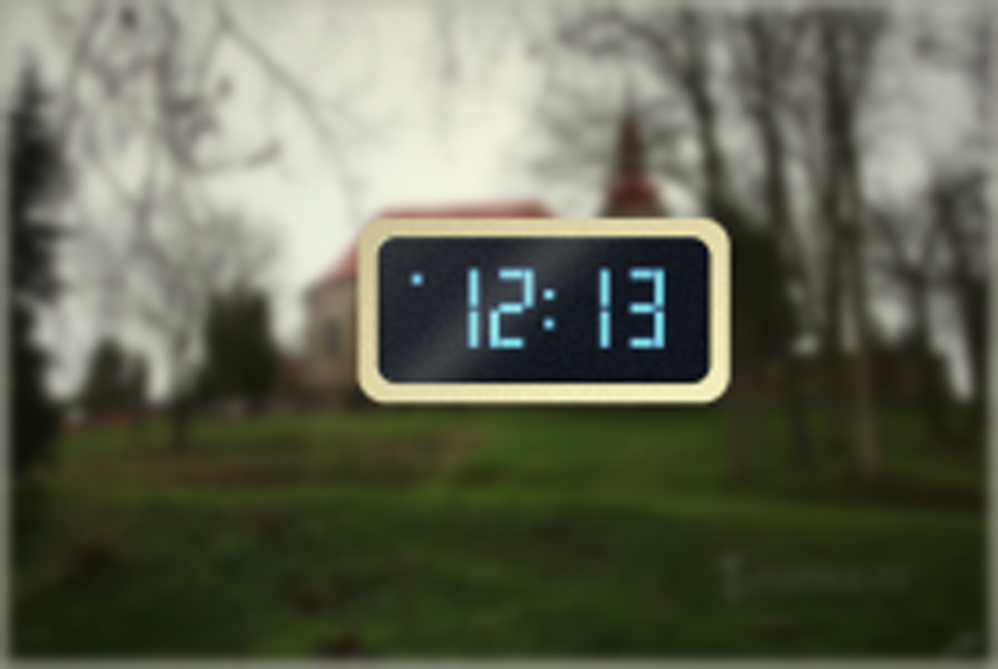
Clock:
12.13
